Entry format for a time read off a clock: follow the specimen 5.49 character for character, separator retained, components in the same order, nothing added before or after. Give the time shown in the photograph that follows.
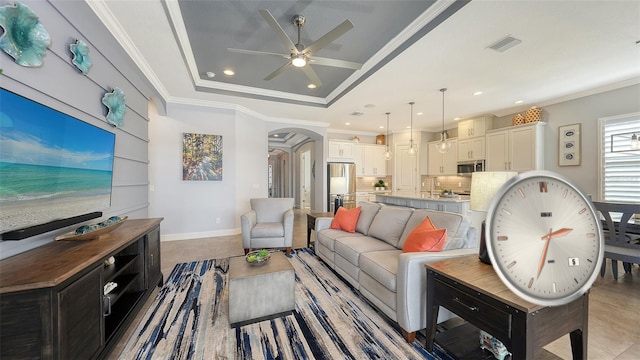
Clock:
2.34
